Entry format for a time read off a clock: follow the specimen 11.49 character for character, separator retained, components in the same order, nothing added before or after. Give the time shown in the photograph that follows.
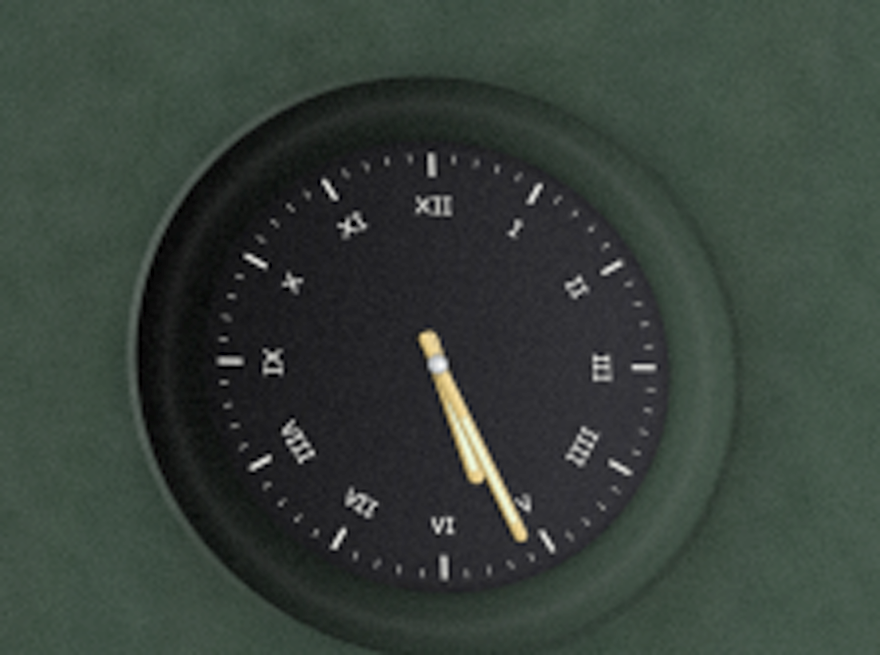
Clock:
5.26
